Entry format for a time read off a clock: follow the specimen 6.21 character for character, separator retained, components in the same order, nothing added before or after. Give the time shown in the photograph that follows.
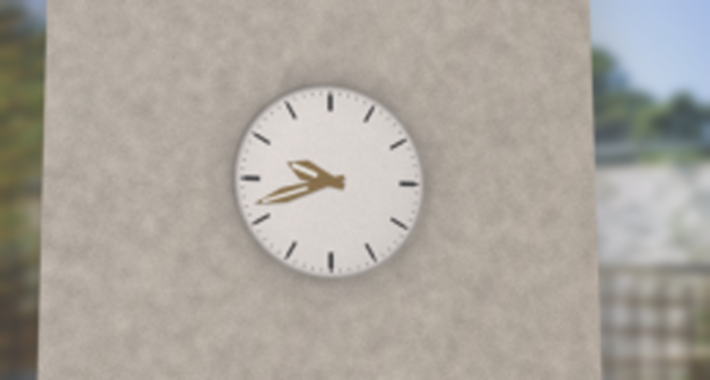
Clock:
9.42
